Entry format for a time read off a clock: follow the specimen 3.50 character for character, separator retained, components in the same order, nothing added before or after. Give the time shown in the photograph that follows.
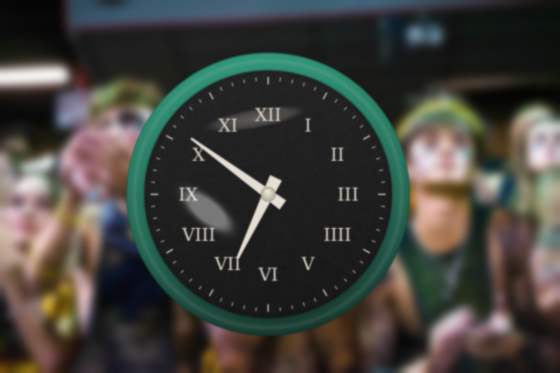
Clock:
6.51
